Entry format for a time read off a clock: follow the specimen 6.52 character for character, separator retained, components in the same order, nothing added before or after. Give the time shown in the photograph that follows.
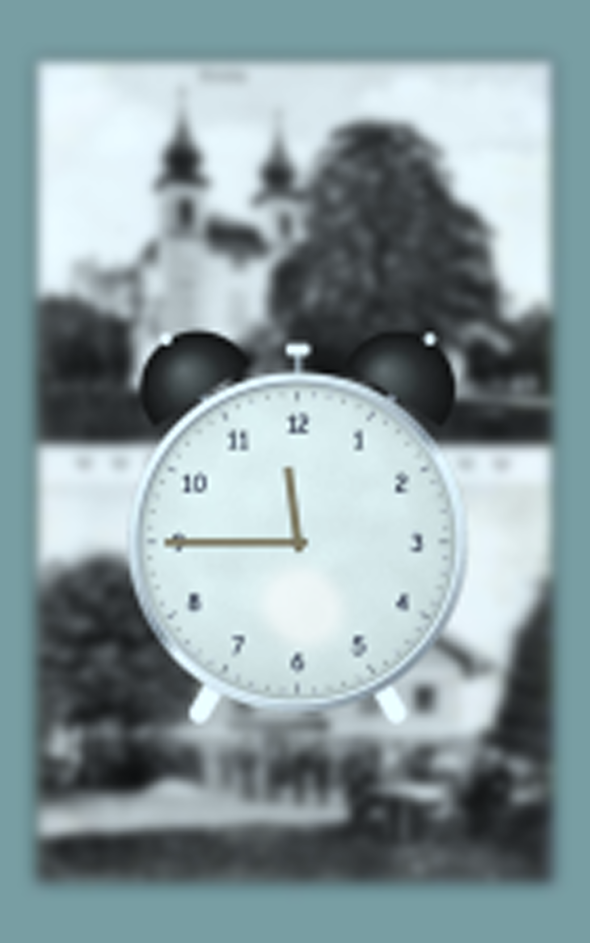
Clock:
11.45
